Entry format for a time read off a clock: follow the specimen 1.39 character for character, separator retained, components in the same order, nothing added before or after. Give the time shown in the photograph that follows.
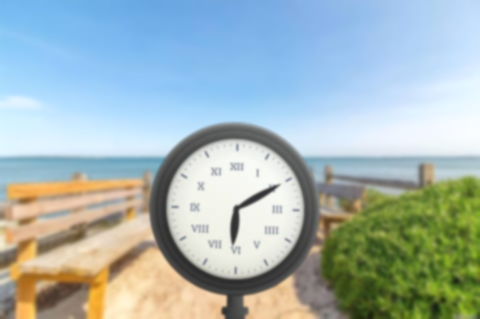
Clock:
6.10
